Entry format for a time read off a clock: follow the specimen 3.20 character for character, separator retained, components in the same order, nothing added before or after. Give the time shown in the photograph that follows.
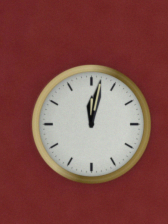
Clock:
12.02
